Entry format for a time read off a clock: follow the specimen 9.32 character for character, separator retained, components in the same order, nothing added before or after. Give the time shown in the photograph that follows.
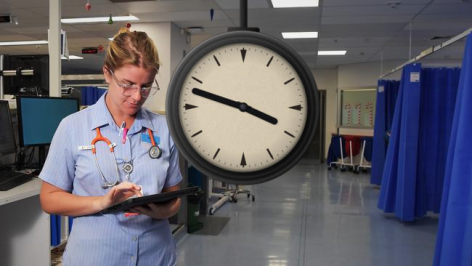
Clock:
3.48
